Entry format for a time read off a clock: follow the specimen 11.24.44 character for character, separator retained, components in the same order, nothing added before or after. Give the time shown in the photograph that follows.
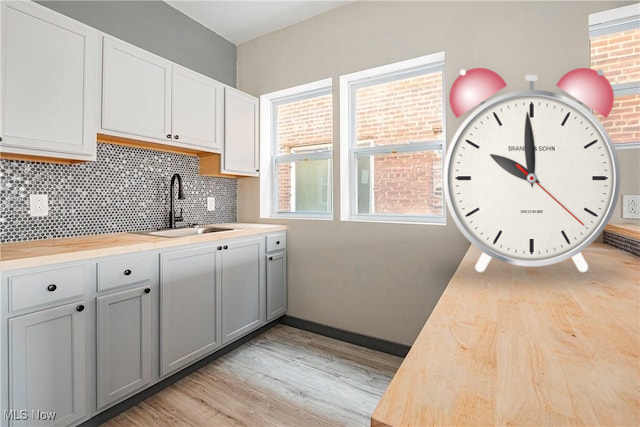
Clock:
9.59.22
